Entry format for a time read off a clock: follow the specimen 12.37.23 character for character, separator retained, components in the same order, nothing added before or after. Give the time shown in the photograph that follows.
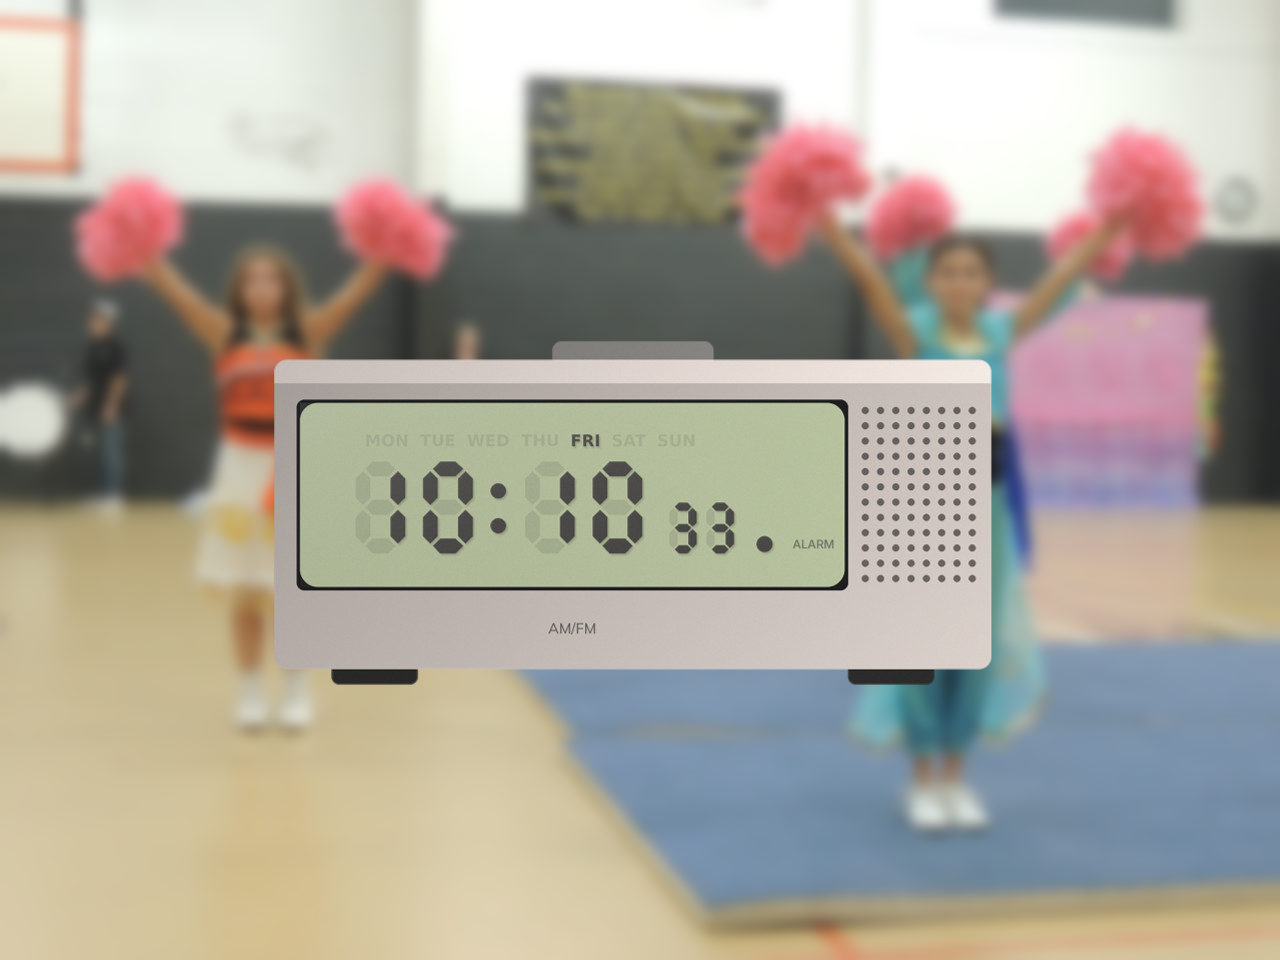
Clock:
10.10.33
